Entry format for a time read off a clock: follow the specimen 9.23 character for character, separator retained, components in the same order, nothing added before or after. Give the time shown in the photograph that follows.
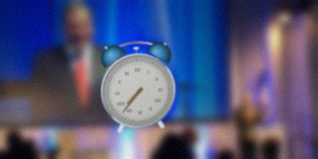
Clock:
7.37
